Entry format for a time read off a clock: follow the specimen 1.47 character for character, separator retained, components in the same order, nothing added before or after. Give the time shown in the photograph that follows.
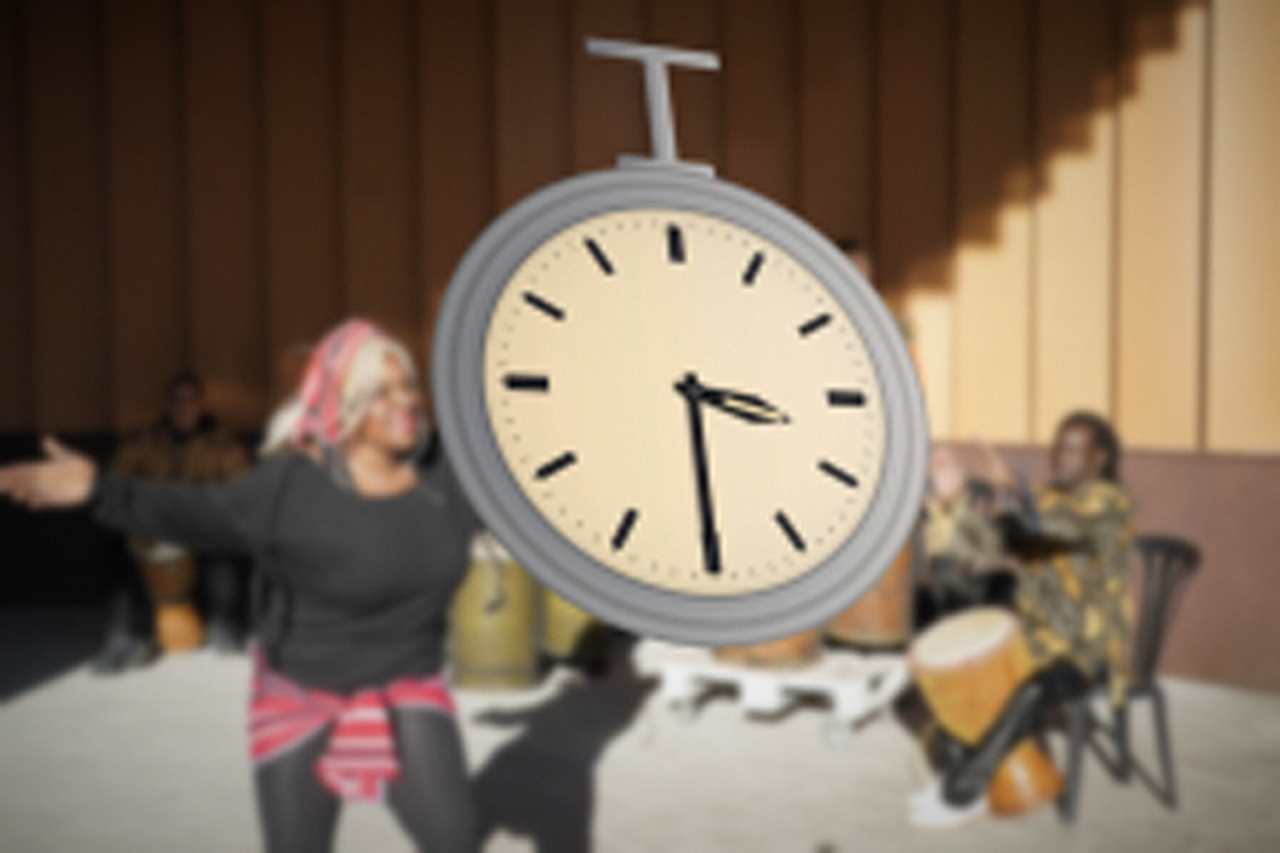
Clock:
3.30
